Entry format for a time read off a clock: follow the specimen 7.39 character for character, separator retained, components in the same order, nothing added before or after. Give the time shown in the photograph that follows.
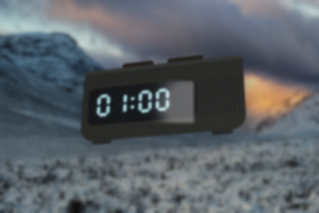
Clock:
1.00
